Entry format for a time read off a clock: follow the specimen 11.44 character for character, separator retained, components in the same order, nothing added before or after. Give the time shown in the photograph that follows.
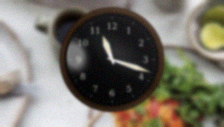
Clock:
11.18
